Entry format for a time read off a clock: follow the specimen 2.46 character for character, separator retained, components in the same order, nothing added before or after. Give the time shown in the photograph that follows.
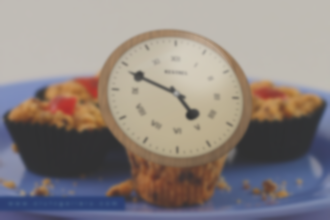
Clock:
4.49
